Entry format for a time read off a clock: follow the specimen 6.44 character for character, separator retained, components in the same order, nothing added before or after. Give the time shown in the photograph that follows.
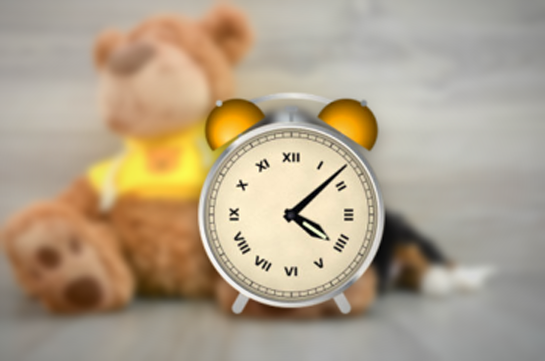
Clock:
4.08
